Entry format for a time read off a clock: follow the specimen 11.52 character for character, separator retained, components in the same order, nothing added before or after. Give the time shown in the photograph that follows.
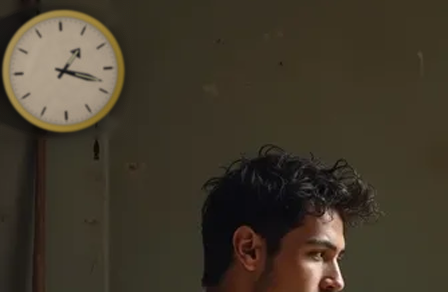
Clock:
1.18
